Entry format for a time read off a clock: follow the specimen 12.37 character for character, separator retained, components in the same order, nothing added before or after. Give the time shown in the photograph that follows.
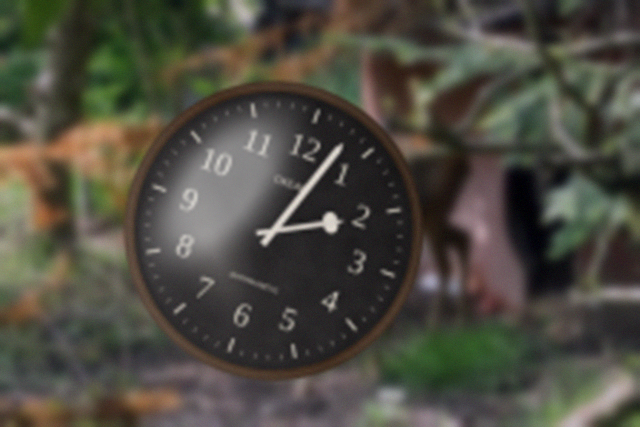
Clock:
2.03
